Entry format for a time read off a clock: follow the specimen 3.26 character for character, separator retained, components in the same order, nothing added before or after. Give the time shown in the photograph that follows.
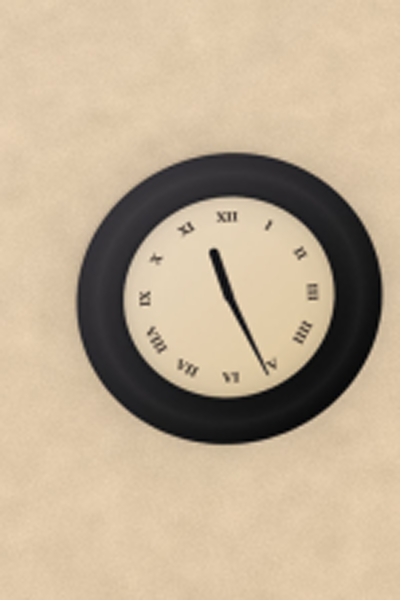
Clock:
11.26
